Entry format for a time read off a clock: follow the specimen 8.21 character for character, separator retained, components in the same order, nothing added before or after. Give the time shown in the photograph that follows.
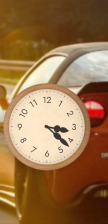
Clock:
3.22
